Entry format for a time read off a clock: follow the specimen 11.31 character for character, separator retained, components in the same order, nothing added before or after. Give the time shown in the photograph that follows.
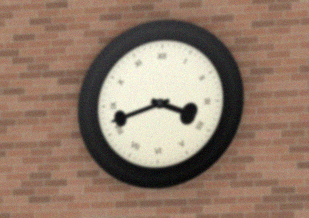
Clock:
3.42
